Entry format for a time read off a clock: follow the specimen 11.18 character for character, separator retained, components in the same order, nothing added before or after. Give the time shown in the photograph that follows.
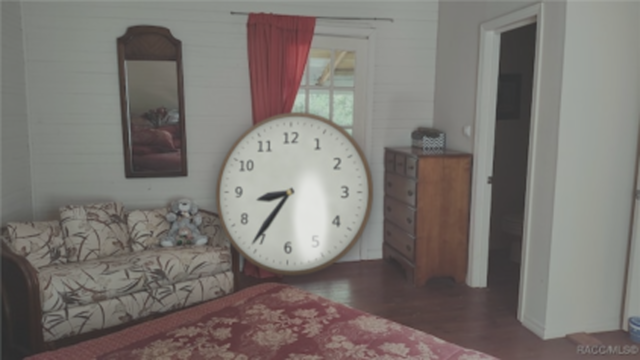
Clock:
8.36
